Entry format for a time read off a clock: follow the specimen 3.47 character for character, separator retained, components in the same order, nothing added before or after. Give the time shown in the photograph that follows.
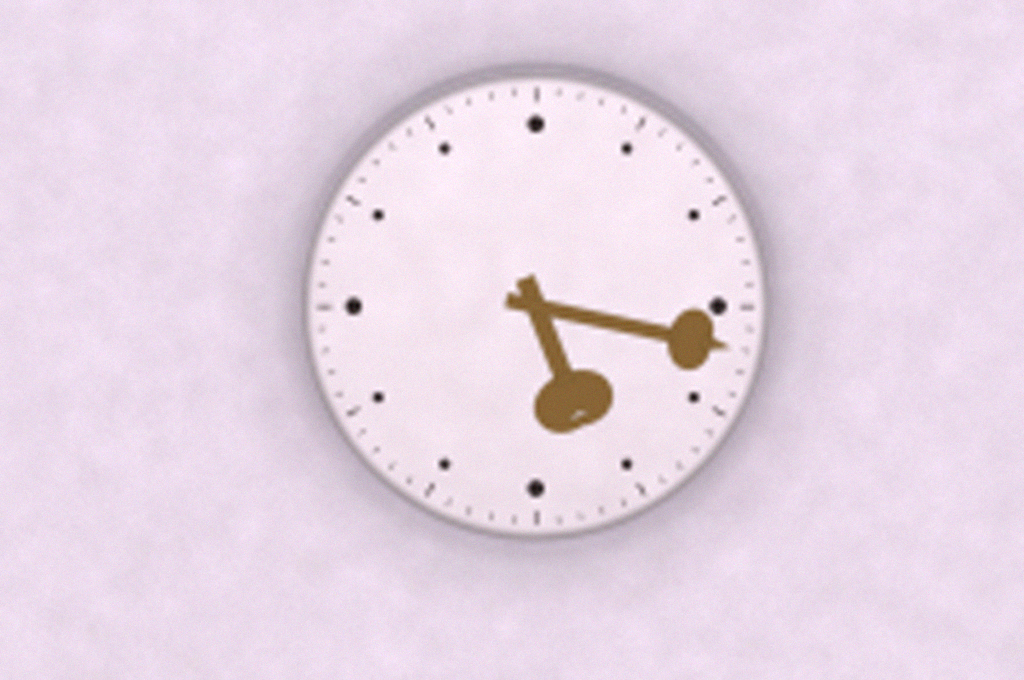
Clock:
5.17
